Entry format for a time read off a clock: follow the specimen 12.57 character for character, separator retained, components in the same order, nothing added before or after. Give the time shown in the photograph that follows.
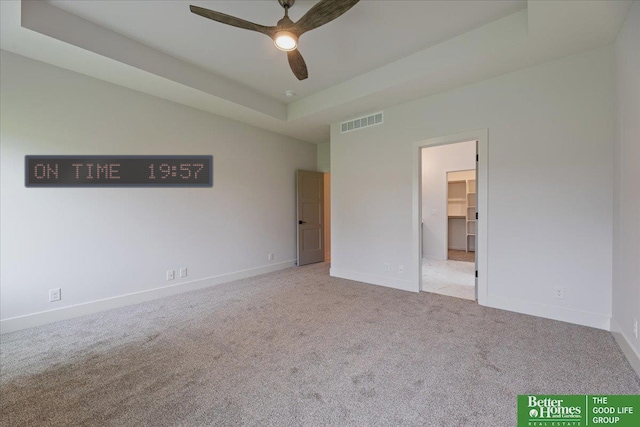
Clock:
19.57
